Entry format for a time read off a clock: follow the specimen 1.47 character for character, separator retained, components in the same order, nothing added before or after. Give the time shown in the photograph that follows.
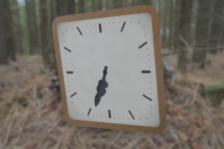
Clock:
6.34
